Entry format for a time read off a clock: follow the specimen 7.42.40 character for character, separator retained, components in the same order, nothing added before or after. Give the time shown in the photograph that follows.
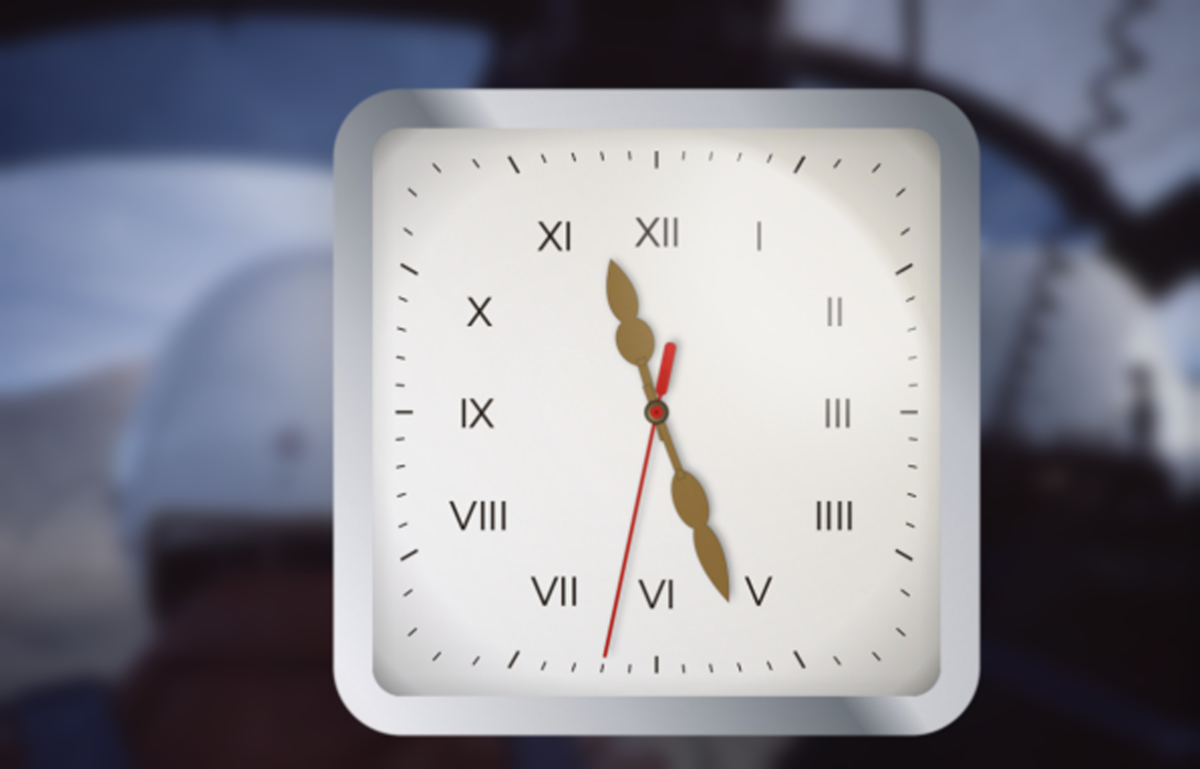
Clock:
11.26.32
